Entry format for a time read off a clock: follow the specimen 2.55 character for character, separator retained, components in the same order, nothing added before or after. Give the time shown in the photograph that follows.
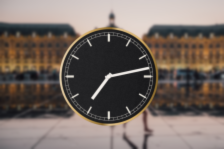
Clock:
7.13
